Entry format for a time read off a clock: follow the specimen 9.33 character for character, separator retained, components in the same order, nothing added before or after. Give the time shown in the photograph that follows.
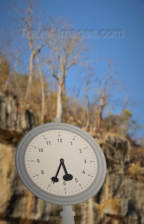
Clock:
5.34
